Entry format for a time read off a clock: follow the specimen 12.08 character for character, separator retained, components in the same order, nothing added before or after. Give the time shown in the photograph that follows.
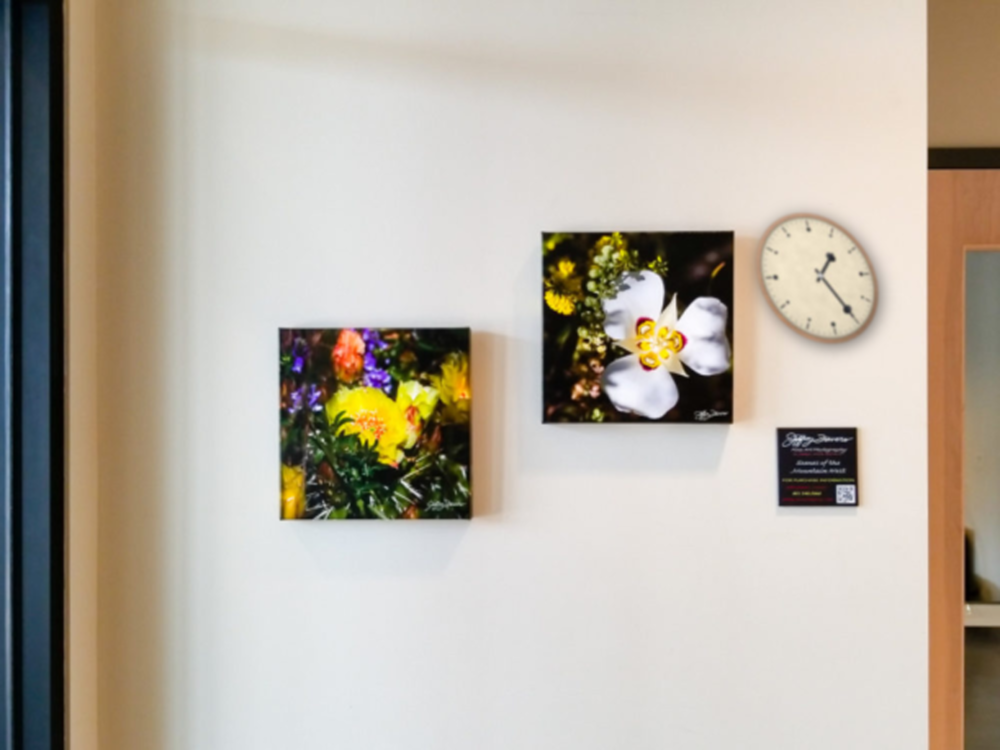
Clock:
1.25
